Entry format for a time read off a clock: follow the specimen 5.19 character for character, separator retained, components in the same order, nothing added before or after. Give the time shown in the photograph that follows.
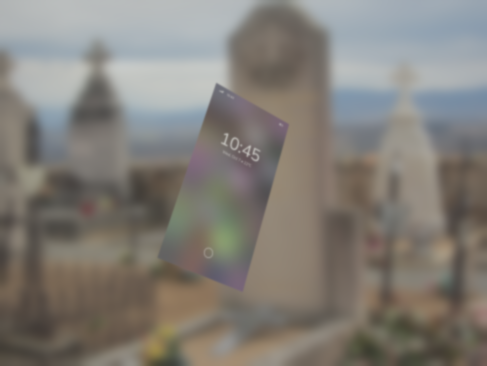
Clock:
10.45
